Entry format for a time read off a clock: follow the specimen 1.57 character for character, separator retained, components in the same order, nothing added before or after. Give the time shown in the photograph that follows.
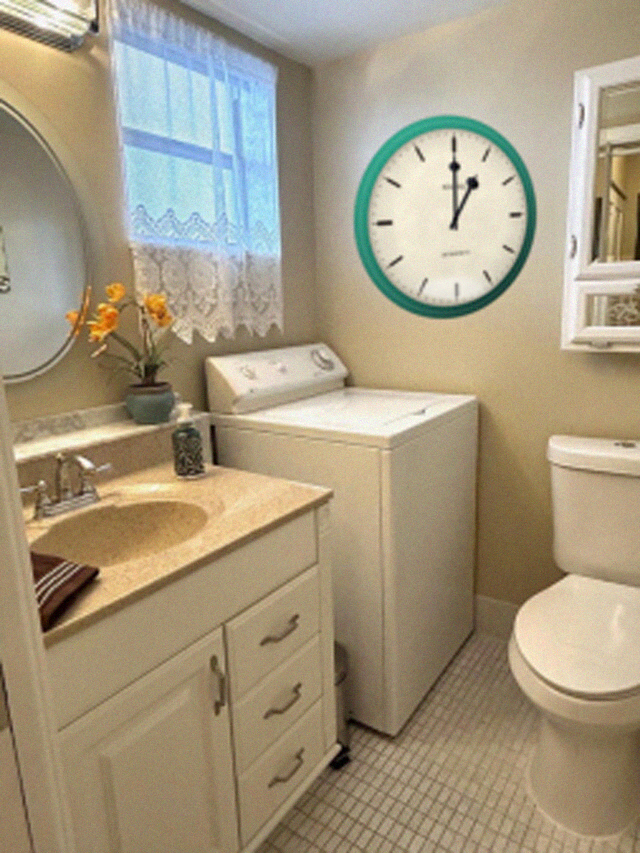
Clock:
1.00
